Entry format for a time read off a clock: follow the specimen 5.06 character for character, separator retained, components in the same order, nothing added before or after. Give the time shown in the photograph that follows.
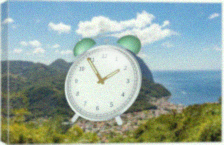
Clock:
1.54
